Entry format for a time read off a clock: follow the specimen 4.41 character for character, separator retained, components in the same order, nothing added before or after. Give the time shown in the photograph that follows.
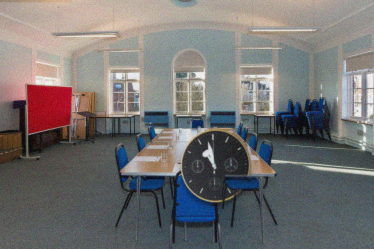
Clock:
10.58
